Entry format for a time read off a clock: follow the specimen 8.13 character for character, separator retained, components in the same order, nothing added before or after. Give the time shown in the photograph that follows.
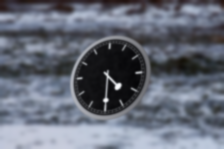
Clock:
4.30
